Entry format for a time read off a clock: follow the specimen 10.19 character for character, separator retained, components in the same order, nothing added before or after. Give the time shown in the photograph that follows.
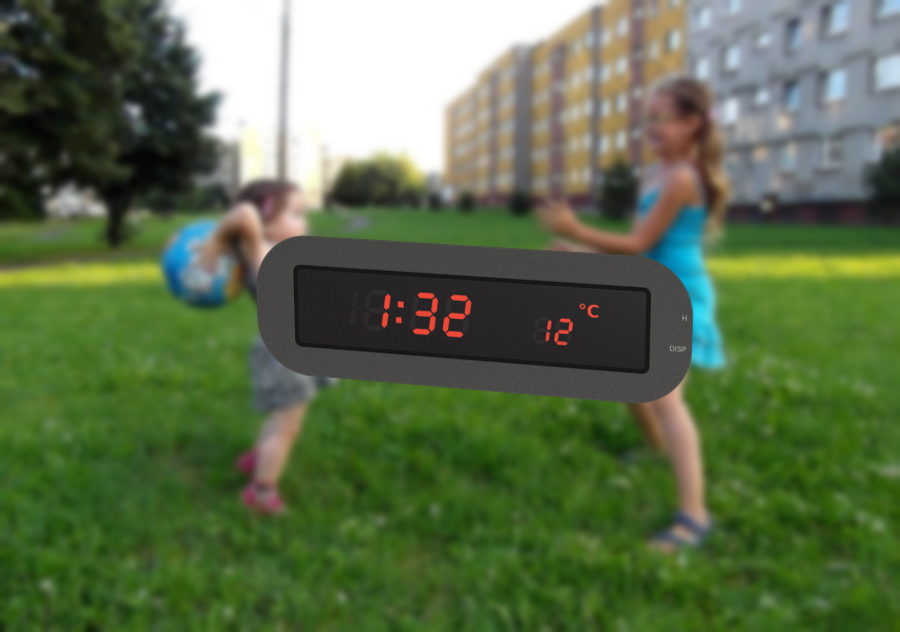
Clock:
1.32
